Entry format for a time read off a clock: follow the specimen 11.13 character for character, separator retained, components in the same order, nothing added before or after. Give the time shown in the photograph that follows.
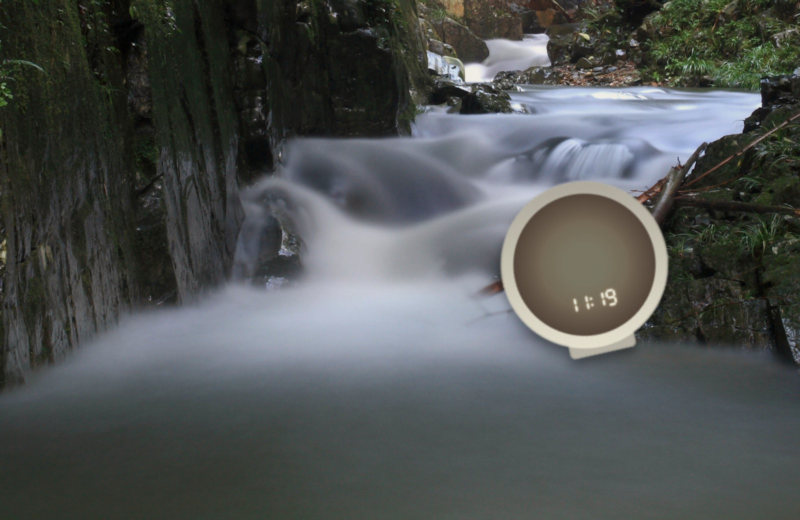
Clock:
11.19
